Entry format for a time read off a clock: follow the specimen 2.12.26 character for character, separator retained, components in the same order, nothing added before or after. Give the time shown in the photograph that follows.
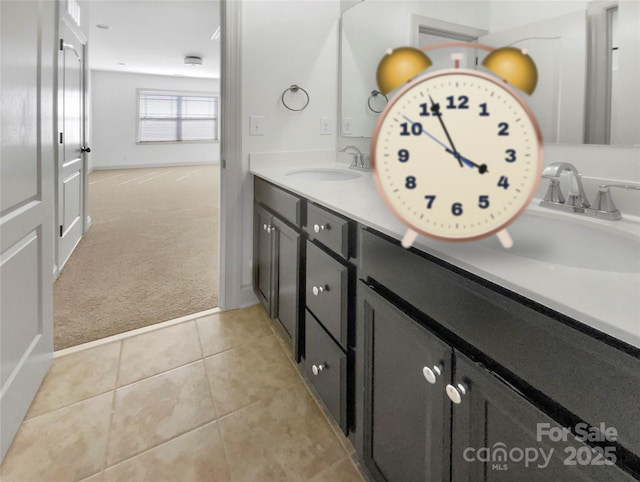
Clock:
3.55.51
